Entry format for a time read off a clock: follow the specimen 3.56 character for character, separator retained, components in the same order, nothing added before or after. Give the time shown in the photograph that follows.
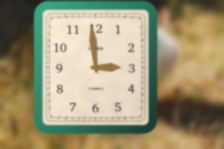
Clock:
2.59
